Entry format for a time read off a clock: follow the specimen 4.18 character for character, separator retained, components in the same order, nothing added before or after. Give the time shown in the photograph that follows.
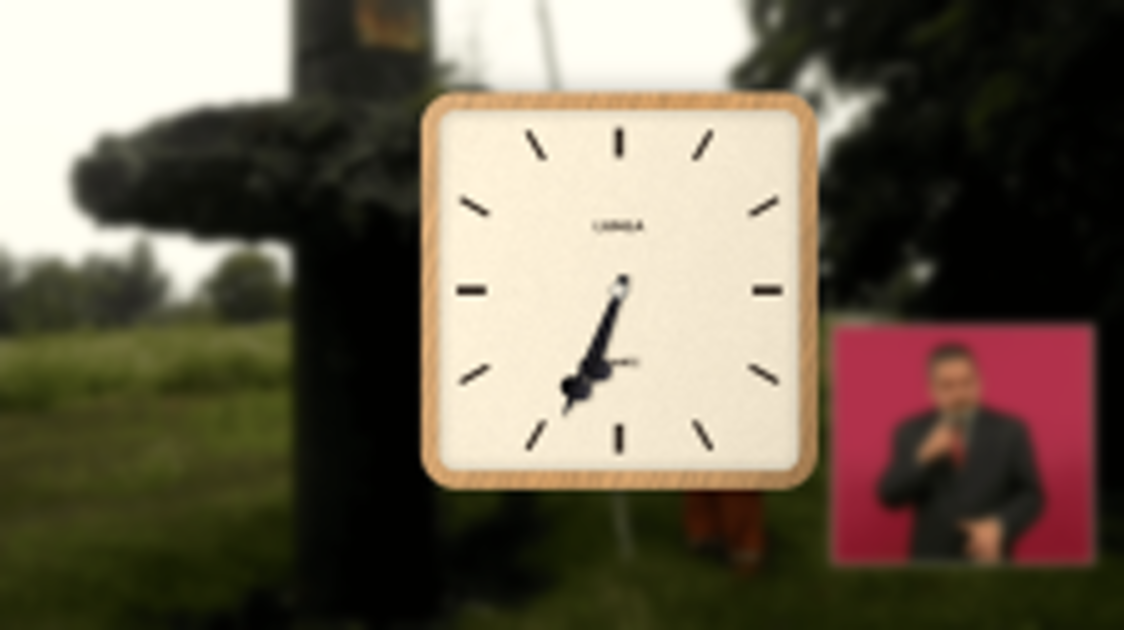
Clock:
6.34
